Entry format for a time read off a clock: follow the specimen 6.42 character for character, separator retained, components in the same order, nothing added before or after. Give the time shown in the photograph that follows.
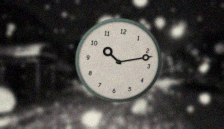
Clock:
10.12
